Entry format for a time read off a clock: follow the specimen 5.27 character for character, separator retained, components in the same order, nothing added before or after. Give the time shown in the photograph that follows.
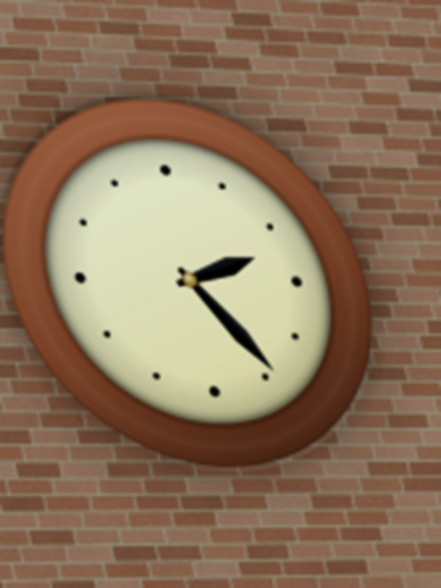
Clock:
2.24
